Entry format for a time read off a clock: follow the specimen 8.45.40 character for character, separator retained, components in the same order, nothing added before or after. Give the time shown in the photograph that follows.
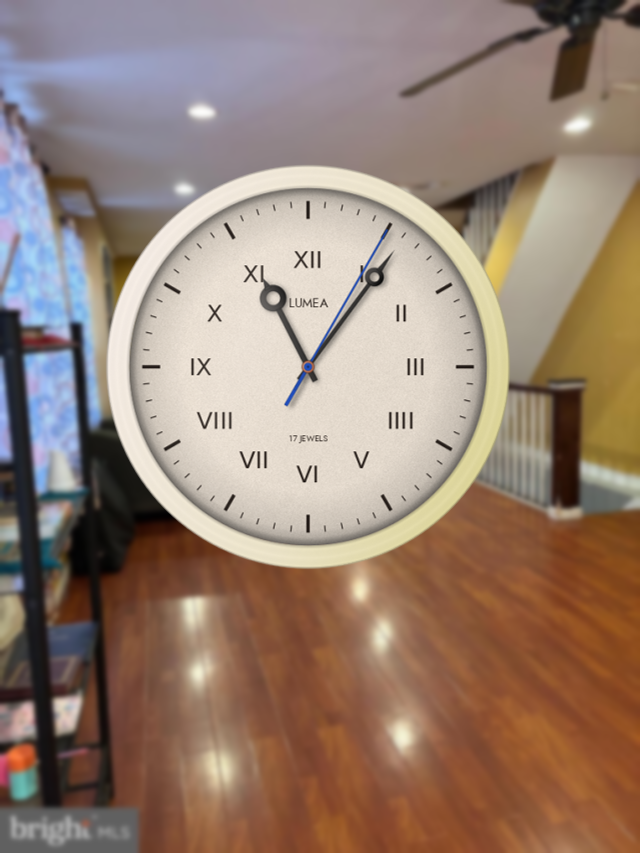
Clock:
11.06.05
